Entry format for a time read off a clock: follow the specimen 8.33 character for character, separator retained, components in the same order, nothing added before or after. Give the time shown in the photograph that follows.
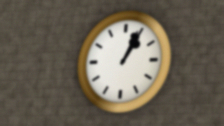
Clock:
1.04
